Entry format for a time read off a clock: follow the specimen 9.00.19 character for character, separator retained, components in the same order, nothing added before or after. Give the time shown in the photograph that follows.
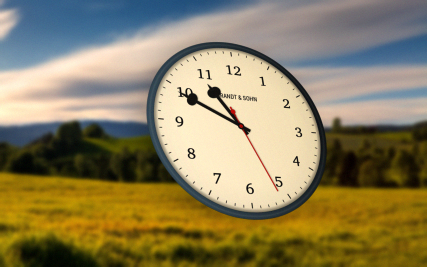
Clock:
10.49.26
